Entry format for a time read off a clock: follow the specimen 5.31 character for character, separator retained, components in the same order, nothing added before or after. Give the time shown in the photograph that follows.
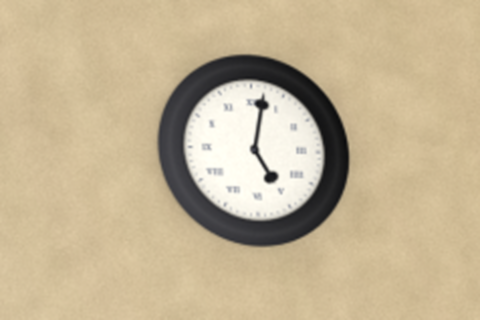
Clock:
5.02
